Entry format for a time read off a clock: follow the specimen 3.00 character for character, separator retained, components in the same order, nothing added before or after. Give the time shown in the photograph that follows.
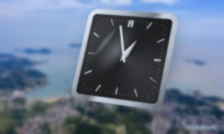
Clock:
12.57
